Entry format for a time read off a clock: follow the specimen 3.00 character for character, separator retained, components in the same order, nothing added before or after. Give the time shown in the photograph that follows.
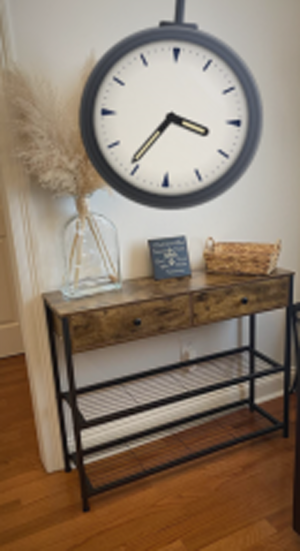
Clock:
3.36
